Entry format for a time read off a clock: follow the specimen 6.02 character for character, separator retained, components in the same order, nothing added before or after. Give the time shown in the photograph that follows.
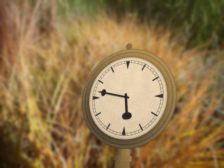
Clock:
5.47
